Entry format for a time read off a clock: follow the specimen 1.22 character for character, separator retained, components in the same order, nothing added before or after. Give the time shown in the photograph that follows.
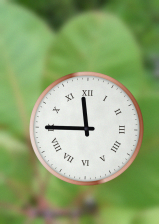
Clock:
11.45
